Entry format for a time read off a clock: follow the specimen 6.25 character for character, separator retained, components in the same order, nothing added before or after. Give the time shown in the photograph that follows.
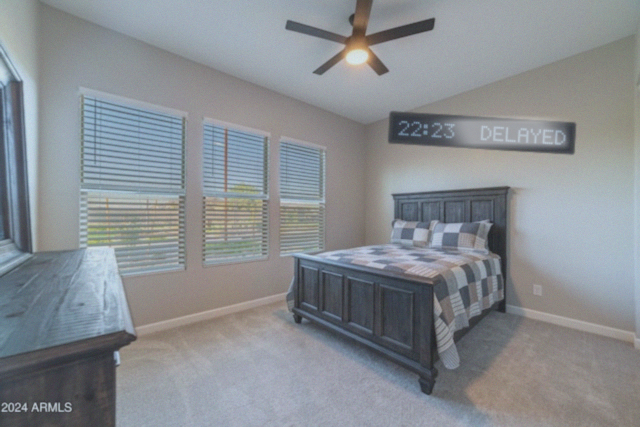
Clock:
22.23
